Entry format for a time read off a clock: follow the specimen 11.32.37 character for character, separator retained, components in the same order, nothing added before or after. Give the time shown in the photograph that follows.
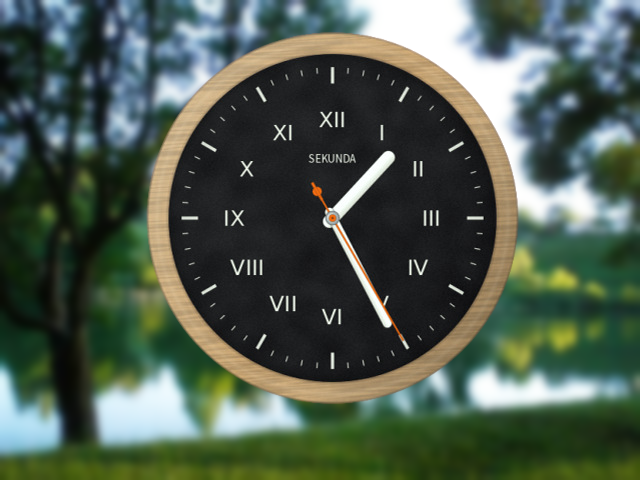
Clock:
1.25.25
